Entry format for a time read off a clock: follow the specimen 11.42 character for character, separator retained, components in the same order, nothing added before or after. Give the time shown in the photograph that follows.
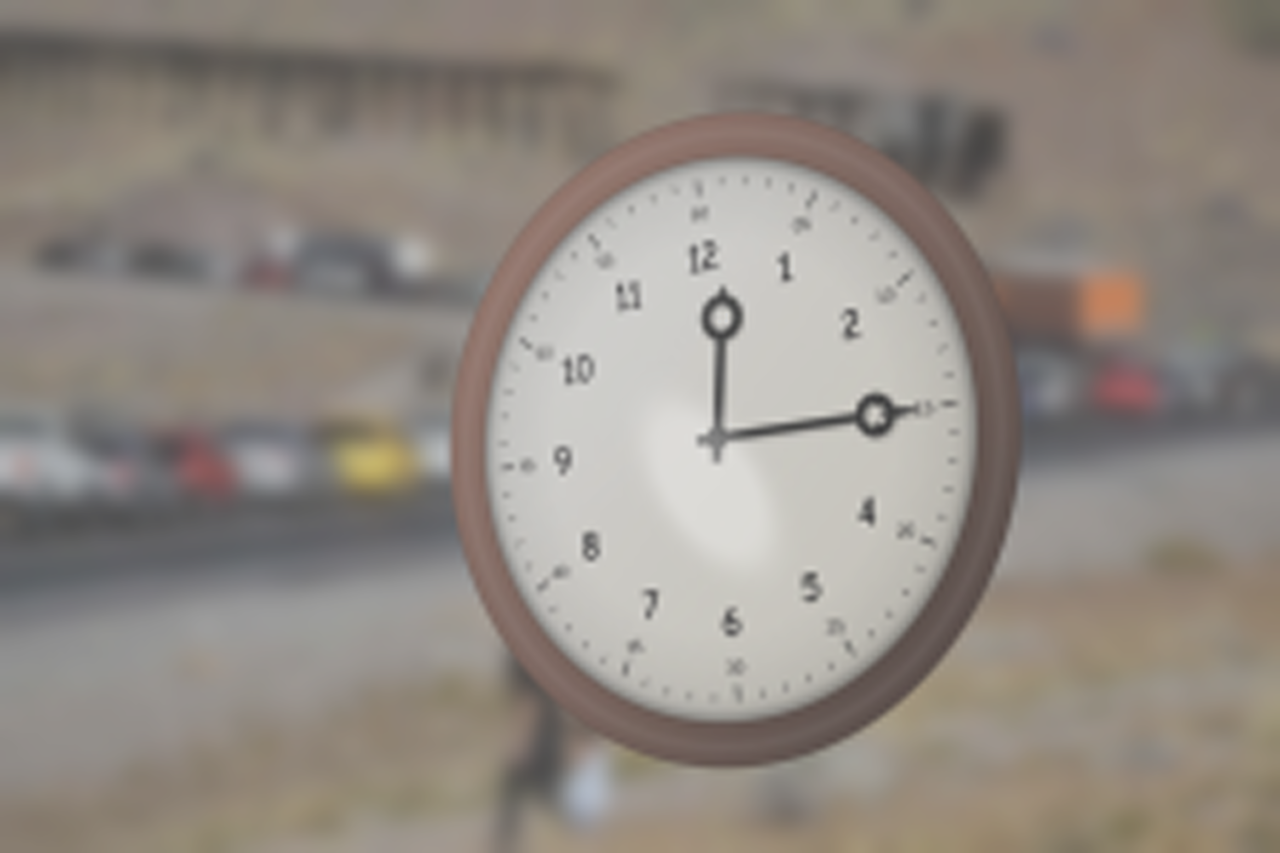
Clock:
12.15
